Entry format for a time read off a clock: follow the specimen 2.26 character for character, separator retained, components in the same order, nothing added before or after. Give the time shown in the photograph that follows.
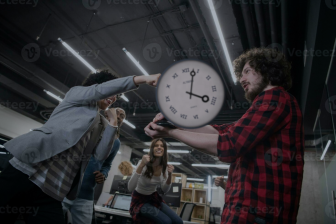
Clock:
4.03
